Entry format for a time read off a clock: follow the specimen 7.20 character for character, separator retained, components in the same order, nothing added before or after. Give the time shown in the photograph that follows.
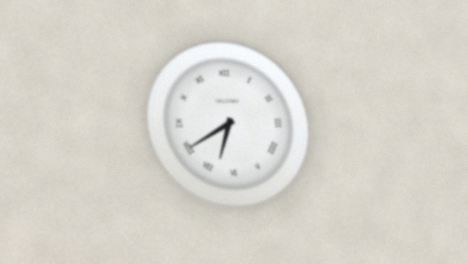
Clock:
6.40
